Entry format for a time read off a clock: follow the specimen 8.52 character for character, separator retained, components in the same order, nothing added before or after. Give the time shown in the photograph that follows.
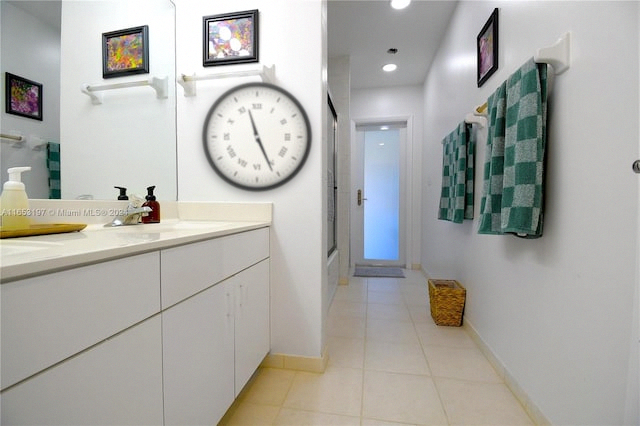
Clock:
11.26
